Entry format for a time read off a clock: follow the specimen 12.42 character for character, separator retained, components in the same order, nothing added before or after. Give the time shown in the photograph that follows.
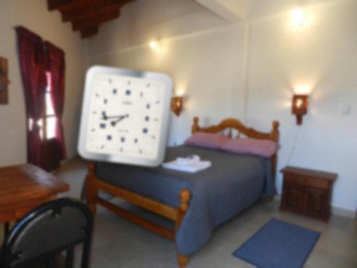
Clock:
7.43
